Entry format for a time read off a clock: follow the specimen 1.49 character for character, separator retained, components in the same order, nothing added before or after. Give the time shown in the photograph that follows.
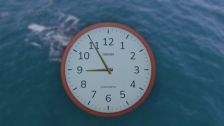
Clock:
8.55
